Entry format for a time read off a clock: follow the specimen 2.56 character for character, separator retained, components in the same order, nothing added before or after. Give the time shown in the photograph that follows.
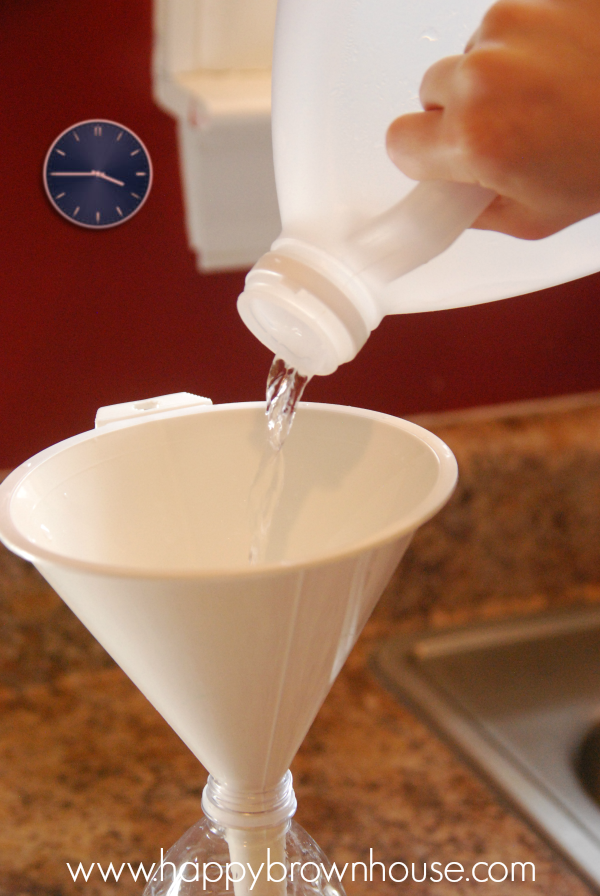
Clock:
3.45
